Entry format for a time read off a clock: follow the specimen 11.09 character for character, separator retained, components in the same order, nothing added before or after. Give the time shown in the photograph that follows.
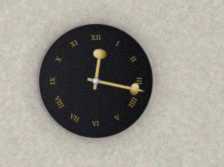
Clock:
12.17
